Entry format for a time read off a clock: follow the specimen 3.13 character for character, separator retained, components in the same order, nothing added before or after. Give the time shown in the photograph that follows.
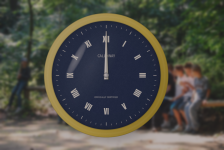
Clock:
12.00
